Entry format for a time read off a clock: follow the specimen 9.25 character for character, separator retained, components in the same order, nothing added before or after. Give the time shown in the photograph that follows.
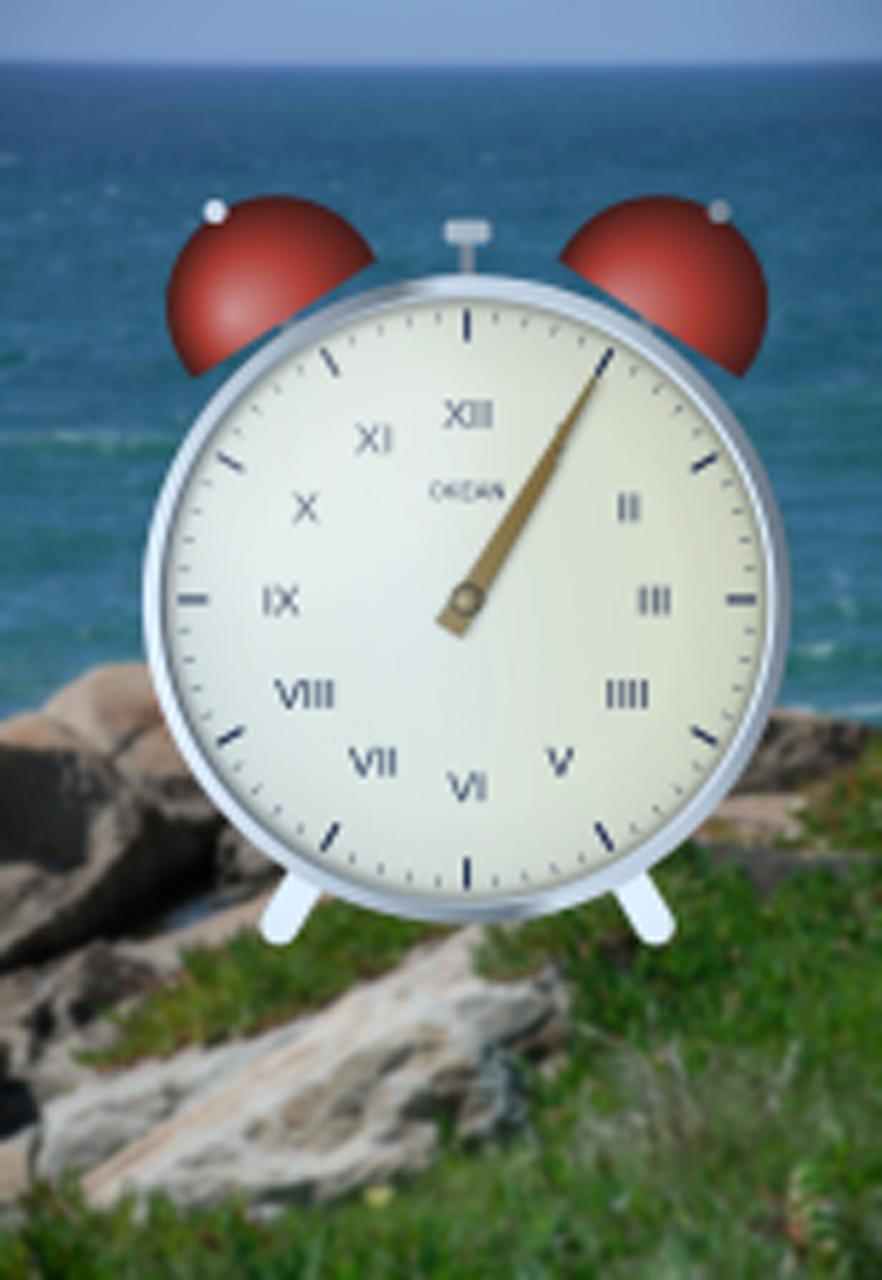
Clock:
1.05
